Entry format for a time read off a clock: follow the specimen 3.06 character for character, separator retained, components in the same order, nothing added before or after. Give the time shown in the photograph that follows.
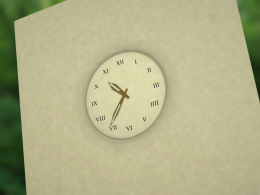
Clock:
10.36
